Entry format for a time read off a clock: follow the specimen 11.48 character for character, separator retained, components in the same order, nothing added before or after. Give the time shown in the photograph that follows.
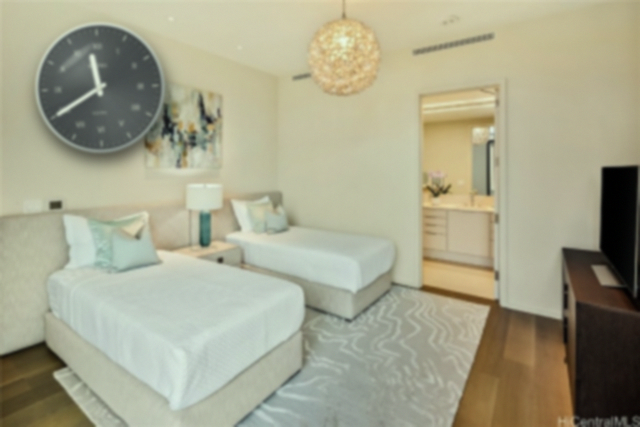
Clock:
11.40
